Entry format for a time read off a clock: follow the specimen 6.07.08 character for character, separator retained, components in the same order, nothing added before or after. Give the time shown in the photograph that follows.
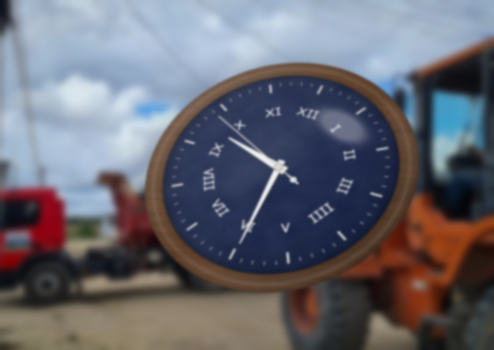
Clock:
9.29.49
